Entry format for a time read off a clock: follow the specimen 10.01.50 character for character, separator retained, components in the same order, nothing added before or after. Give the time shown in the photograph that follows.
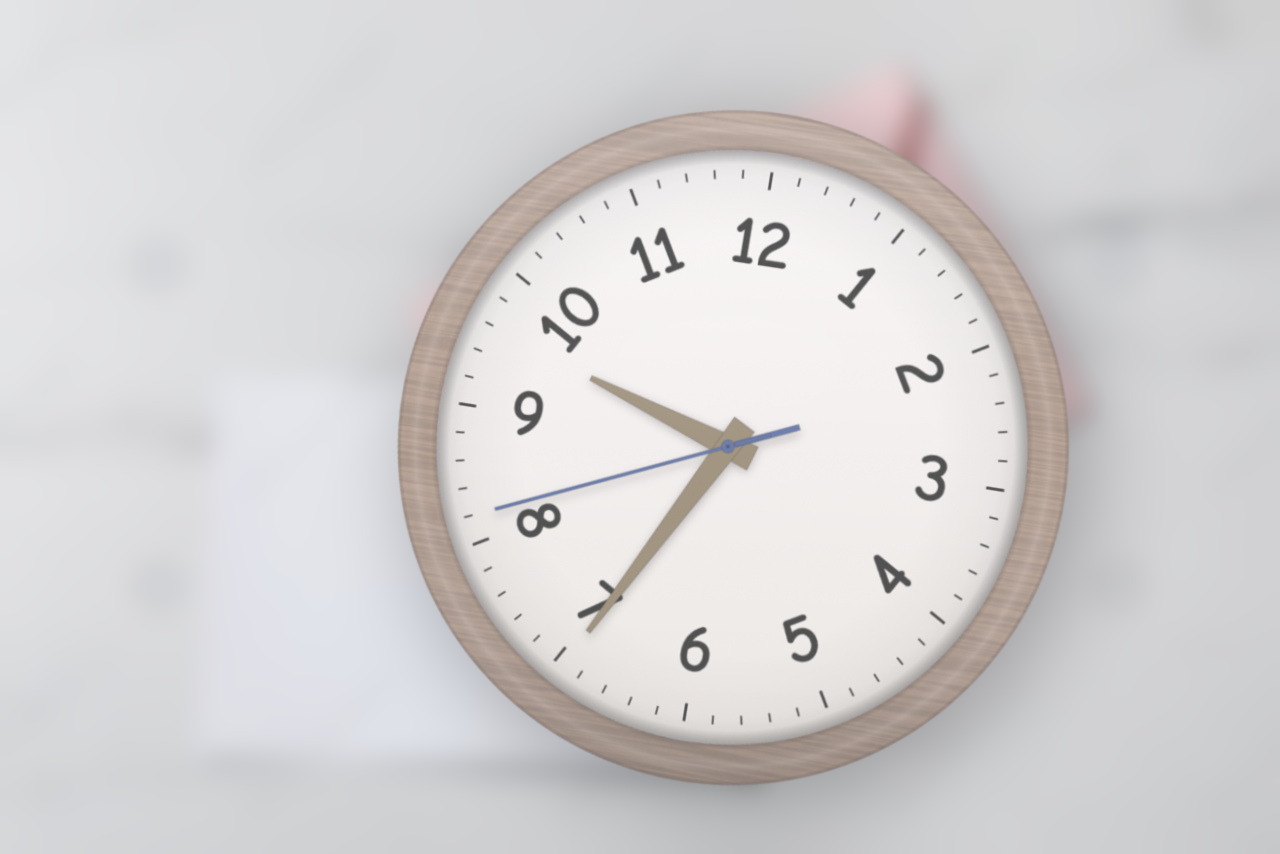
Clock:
9.34.41
